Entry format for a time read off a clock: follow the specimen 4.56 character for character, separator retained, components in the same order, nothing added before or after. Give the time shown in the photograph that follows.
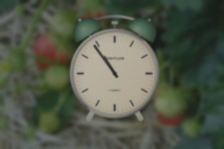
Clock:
10.54
